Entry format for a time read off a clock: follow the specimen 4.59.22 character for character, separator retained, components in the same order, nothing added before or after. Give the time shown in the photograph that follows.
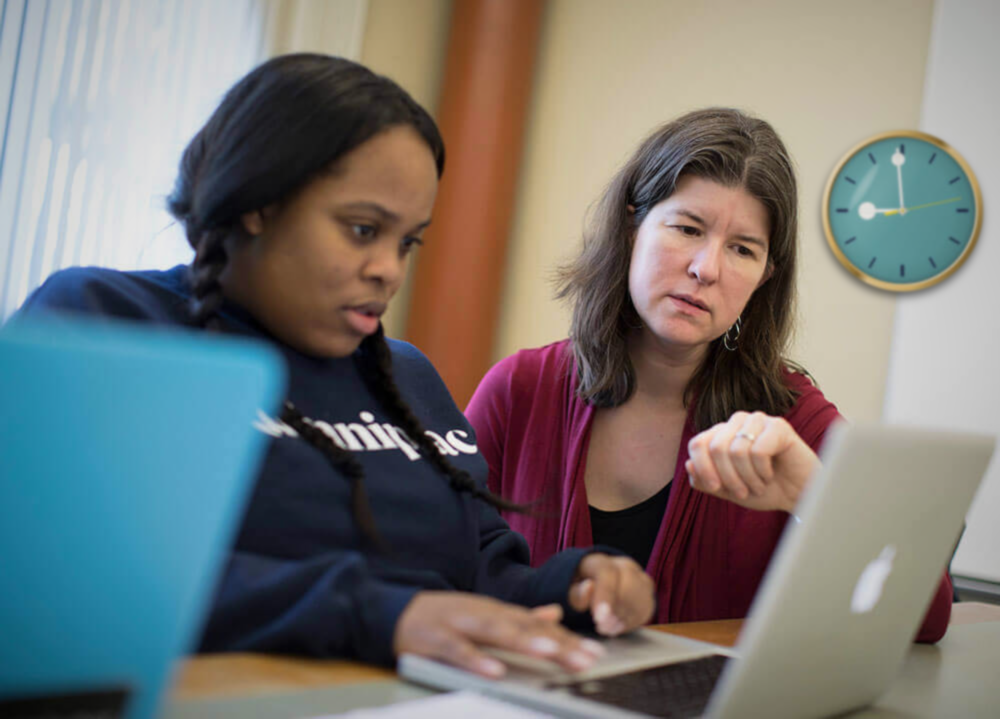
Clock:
8.59.13
